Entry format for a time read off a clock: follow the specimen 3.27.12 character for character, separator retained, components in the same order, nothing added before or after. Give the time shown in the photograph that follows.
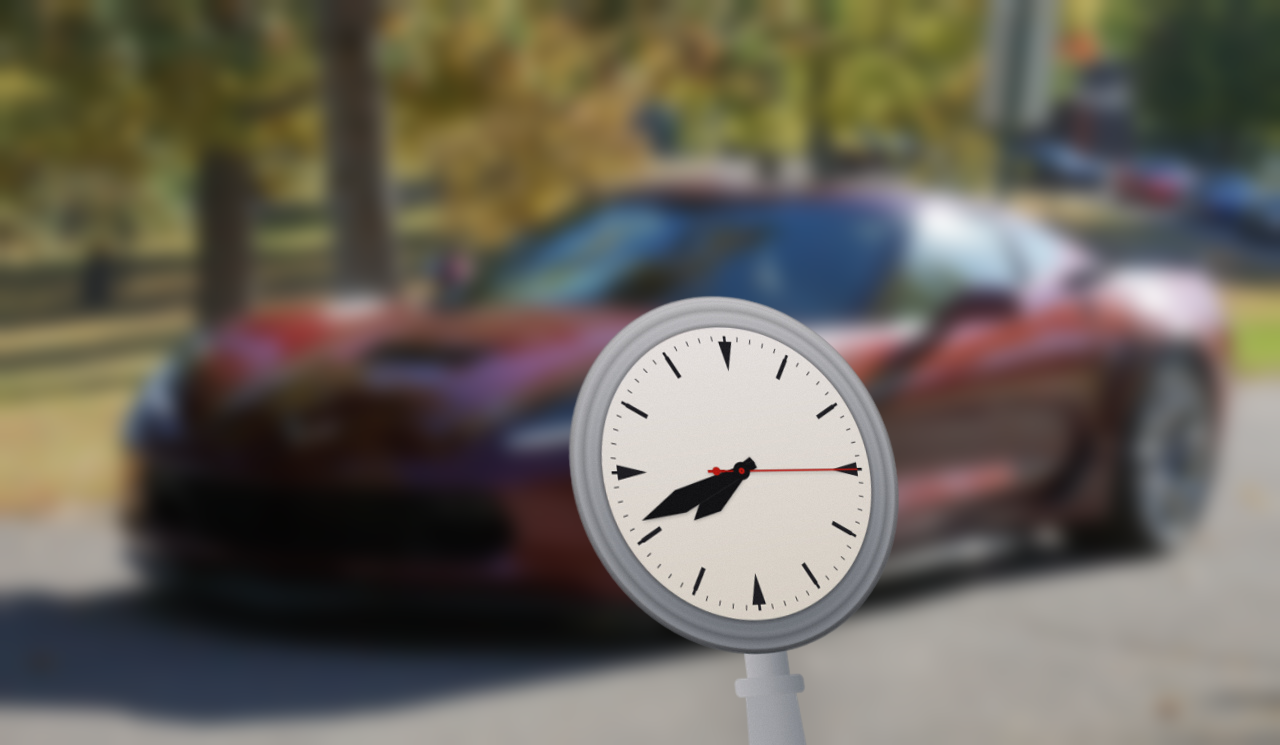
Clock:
7.41.15
